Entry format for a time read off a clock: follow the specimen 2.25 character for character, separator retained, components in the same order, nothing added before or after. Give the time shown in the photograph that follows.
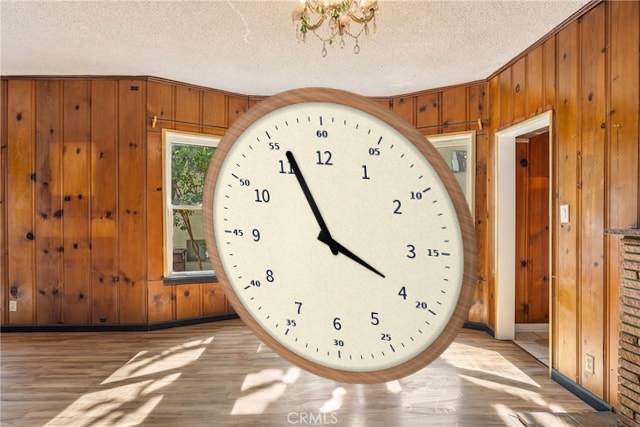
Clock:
3.56
